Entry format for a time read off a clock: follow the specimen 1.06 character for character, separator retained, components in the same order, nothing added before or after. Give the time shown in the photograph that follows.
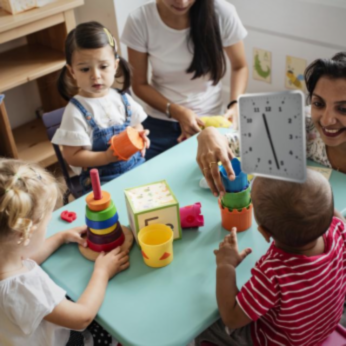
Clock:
11.27
